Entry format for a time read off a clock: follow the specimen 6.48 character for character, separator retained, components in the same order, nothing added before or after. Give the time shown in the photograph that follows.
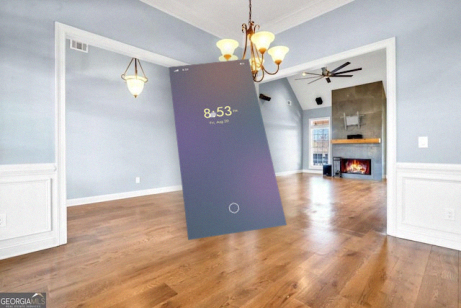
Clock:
8.53
